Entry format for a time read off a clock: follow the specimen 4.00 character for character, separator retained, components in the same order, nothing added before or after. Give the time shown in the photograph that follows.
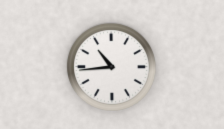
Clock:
10.44
